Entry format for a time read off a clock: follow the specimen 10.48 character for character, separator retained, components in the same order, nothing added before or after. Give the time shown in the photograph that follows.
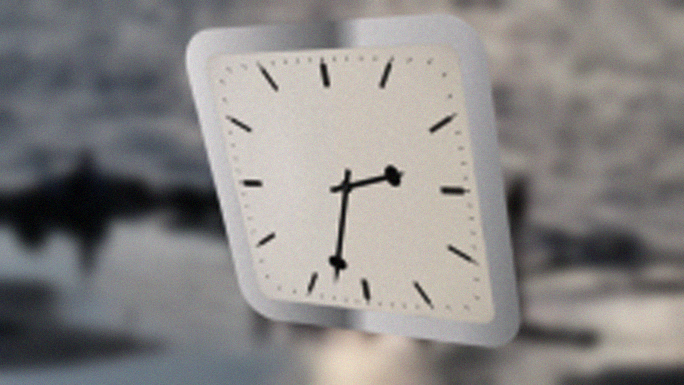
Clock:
2.33
